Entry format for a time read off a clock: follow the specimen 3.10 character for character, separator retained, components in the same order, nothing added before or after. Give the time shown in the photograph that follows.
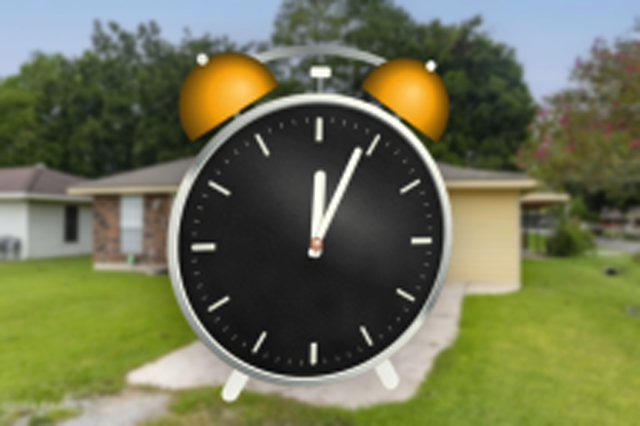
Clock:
12.04
